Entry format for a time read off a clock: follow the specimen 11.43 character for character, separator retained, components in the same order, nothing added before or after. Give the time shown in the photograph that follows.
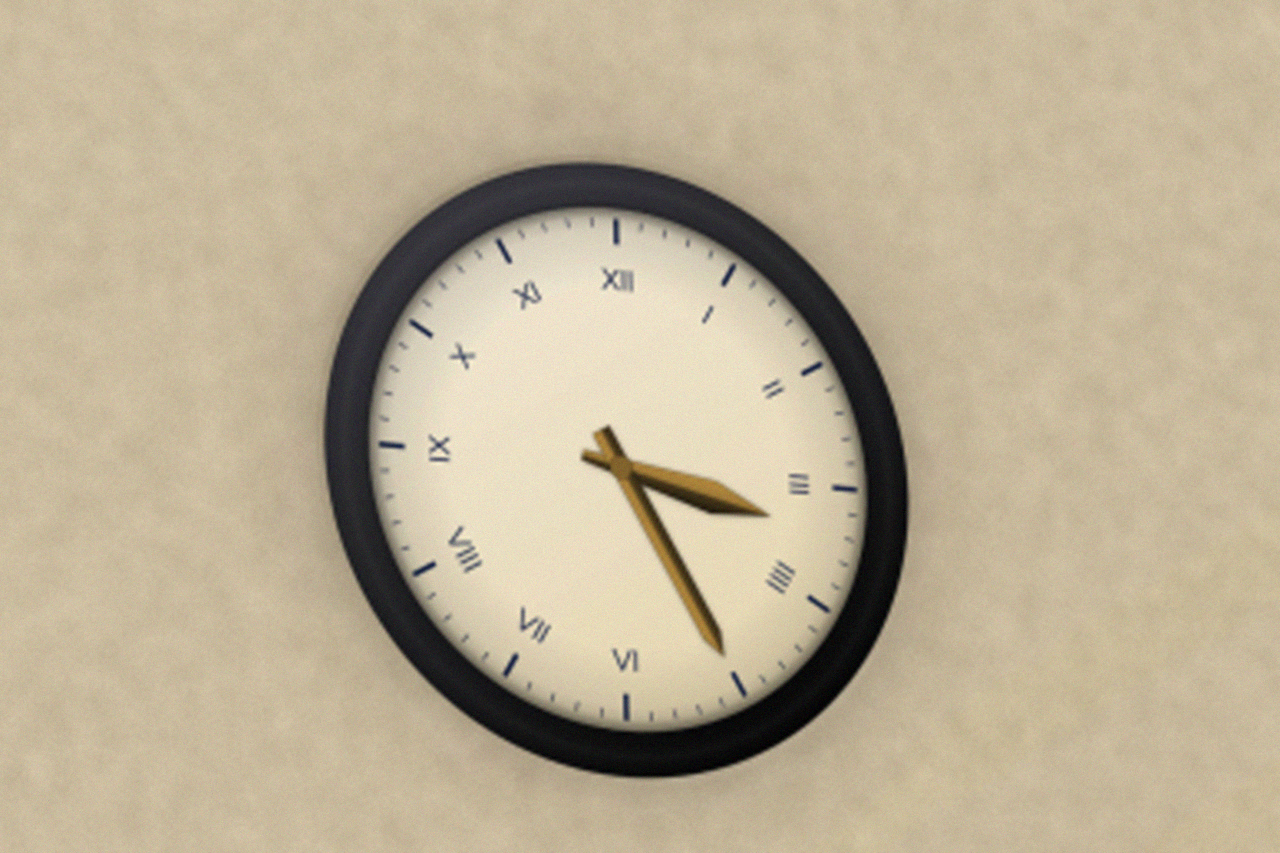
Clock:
3.25
